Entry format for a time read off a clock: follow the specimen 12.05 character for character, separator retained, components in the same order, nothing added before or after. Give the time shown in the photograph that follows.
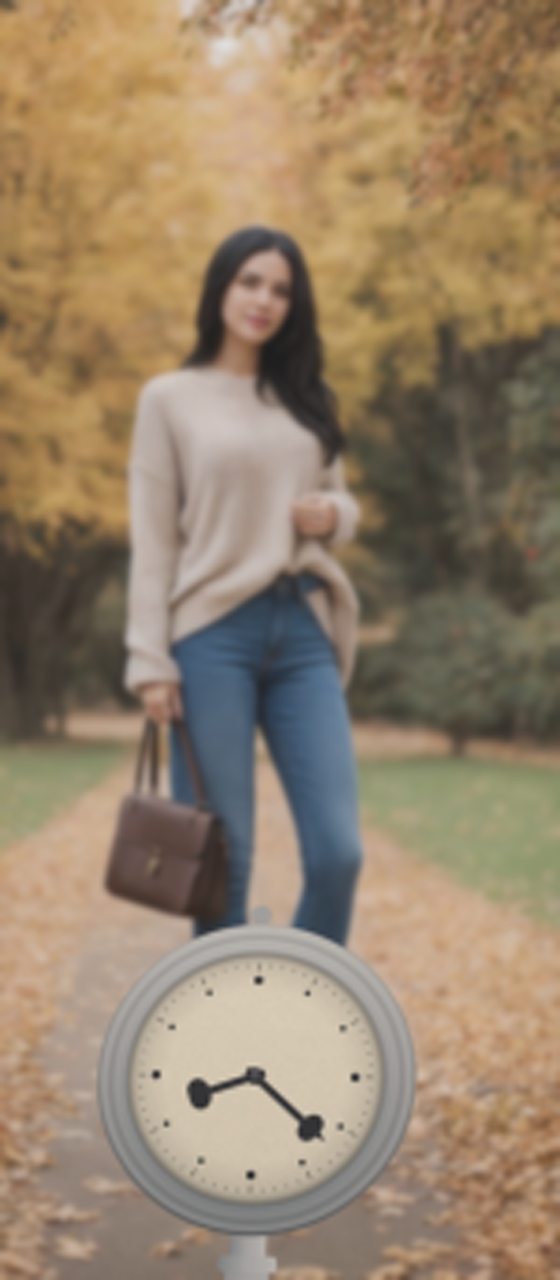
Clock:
8.22
